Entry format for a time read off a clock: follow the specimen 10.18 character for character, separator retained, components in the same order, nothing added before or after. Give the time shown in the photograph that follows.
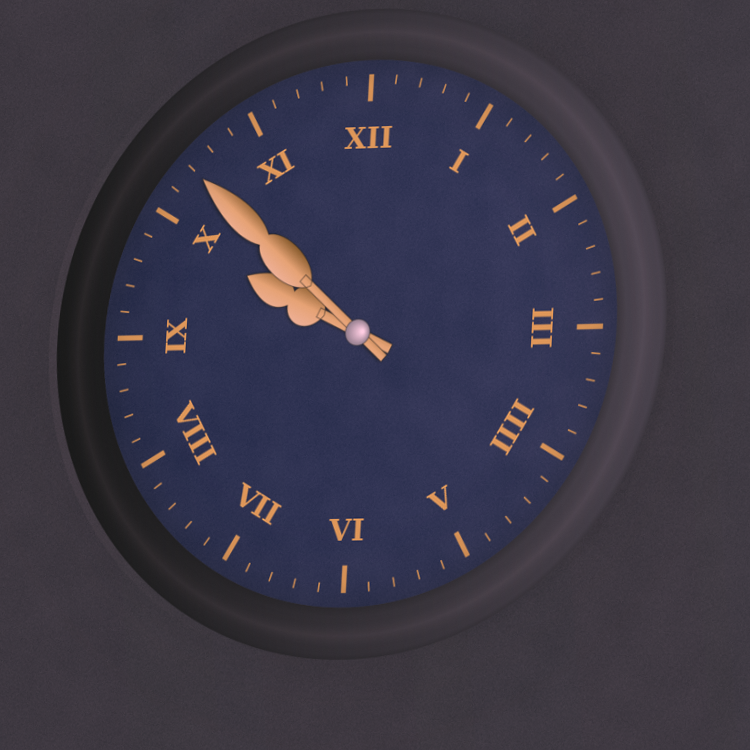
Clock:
9.52
